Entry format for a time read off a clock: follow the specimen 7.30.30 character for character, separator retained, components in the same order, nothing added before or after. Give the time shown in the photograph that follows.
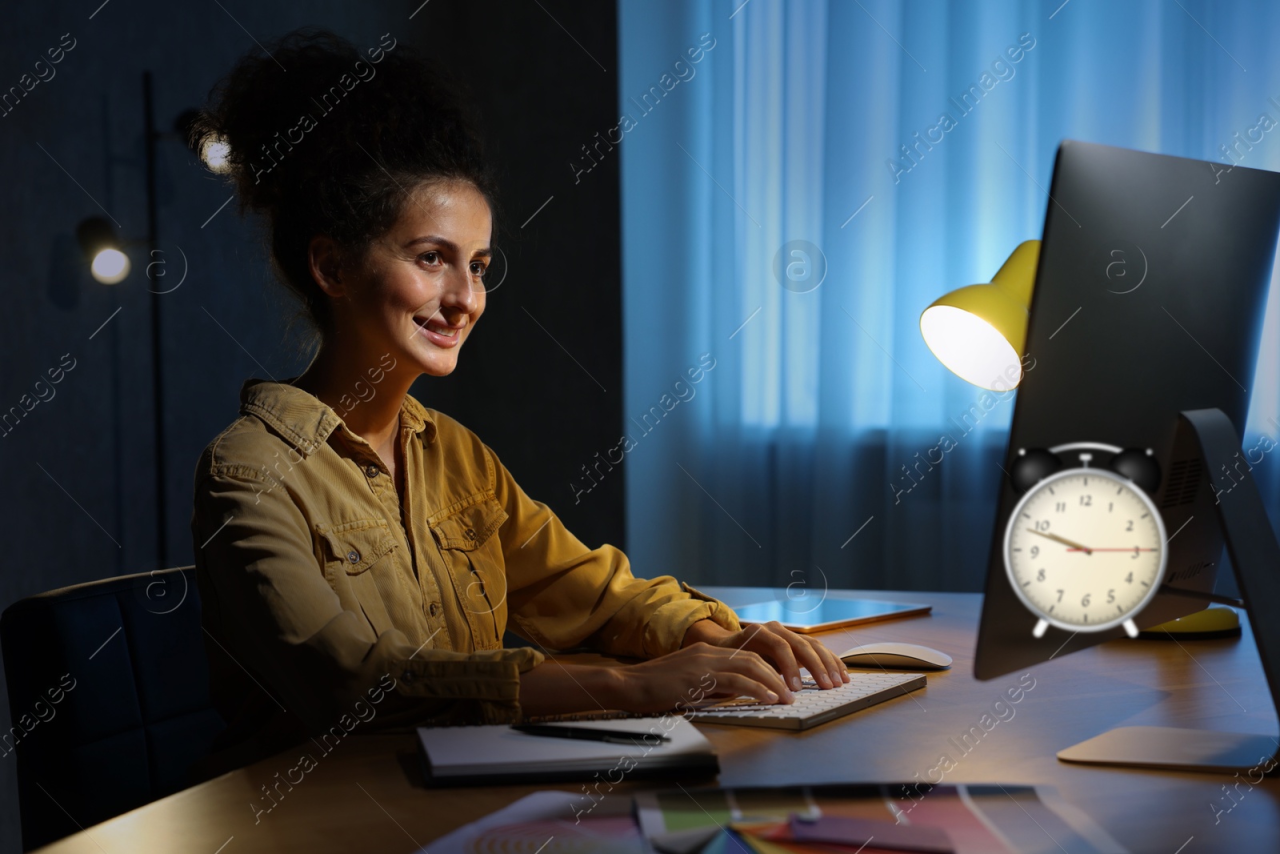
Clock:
9.48.15
